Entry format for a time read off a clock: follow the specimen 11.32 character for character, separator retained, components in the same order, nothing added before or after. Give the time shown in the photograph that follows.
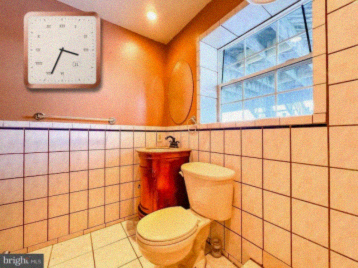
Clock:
3.34
